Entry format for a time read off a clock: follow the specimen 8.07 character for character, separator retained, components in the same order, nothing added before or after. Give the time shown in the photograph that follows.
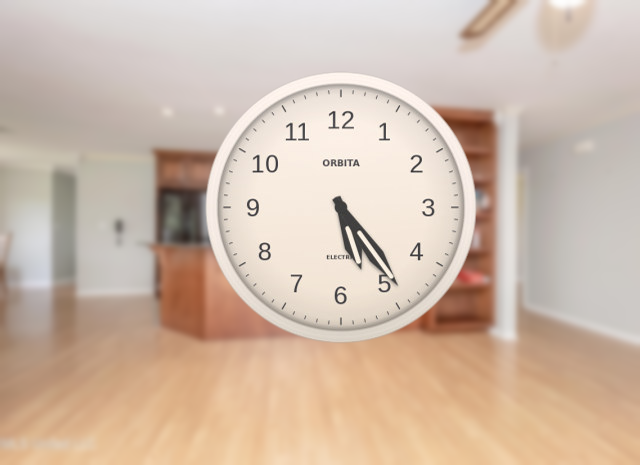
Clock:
5.24
